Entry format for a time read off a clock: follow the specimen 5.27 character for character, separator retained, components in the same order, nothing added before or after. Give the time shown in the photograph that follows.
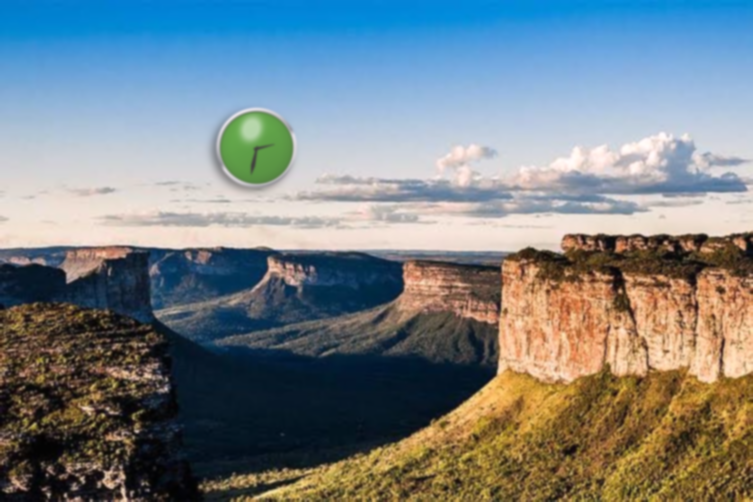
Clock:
2.32
